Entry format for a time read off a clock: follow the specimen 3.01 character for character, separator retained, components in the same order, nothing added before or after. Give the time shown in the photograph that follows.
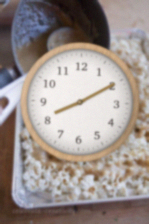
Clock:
8.10
